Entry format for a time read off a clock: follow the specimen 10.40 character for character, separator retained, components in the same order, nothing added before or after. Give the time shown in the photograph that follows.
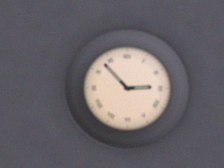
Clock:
2.53
